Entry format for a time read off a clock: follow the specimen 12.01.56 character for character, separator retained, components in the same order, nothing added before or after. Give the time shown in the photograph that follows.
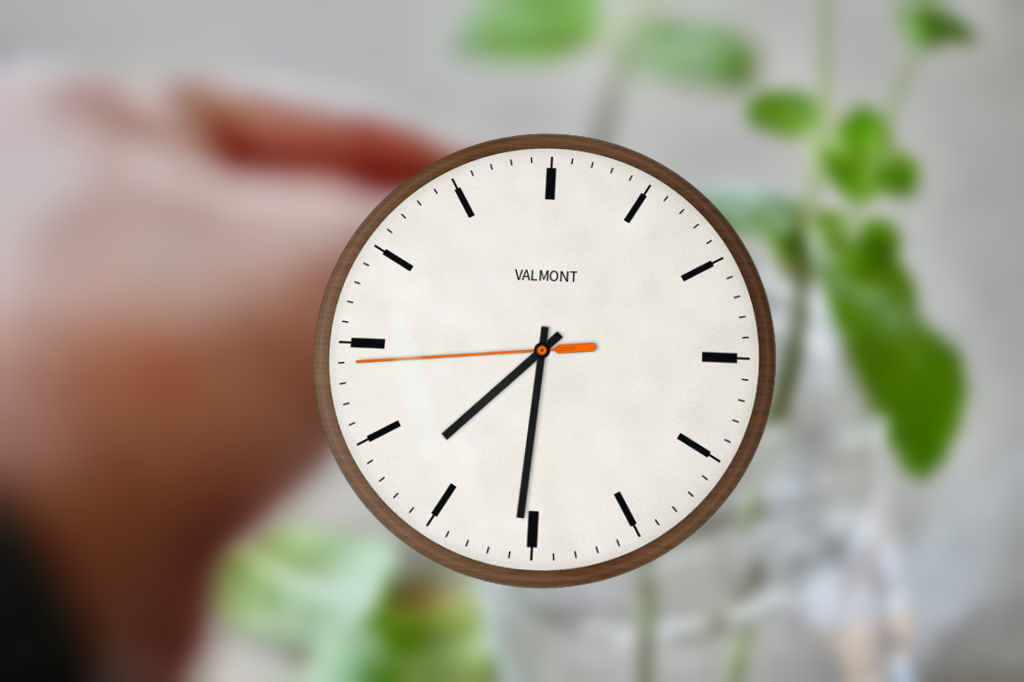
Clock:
7.30.44
